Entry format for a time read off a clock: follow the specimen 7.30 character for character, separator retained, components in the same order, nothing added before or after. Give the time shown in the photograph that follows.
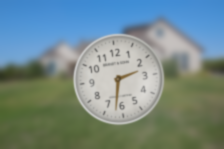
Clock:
2.32
